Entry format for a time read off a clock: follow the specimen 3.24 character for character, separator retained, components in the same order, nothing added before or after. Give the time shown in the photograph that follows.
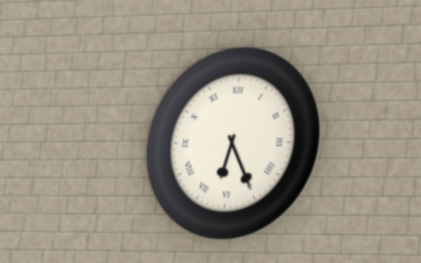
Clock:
6.25
